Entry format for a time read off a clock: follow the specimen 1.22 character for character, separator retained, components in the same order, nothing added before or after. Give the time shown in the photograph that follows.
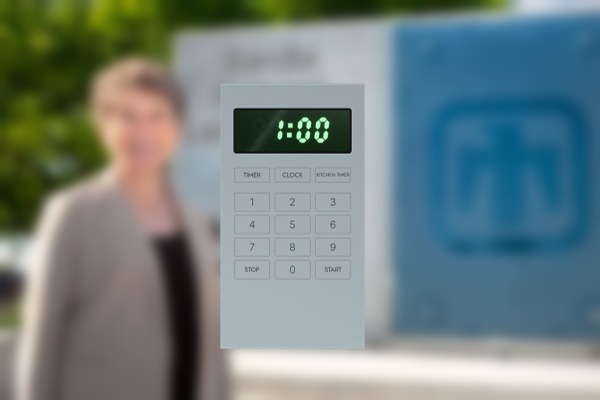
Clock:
1.00
